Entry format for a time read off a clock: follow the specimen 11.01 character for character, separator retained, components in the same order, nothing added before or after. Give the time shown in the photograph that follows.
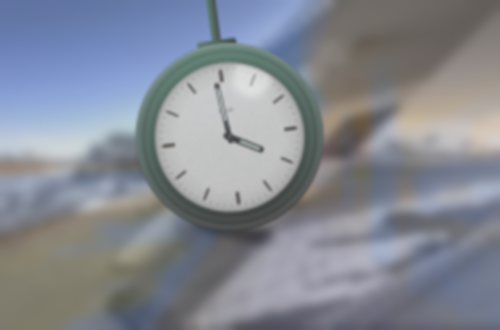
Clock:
3.59
